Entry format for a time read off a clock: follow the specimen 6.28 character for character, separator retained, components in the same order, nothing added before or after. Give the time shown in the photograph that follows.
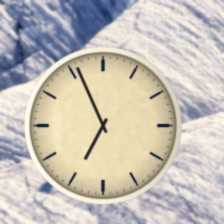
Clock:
6.56
